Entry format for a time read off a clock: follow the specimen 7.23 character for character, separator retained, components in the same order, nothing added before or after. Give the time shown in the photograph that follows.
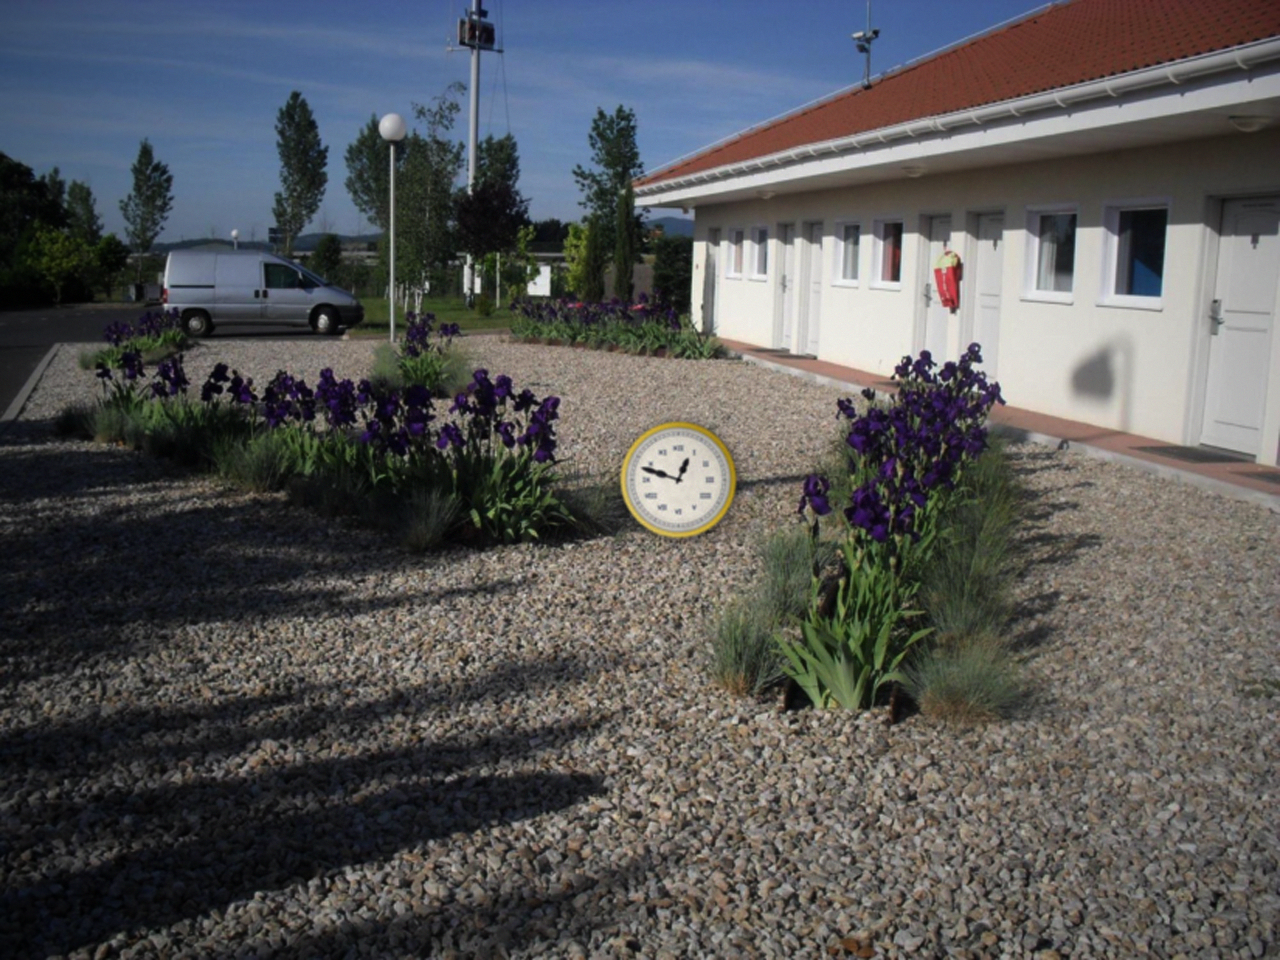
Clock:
12.48
